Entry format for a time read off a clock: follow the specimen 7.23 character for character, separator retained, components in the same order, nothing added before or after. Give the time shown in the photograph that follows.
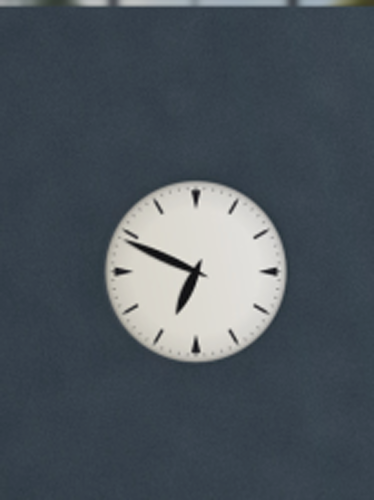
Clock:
6.49
